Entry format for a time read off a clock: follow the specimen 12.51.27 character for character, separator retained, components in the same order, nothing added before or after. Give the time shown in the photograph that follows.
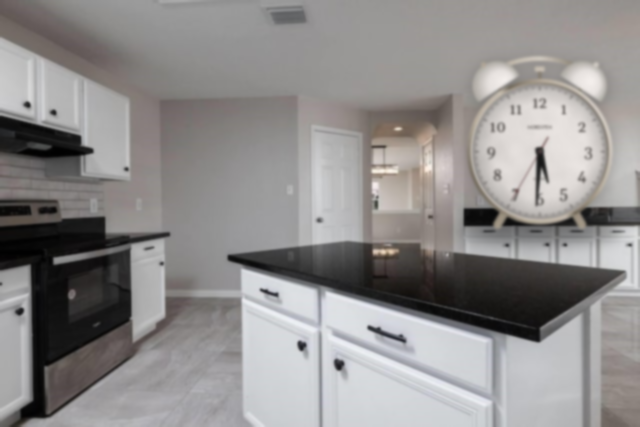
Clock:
5.30.35
